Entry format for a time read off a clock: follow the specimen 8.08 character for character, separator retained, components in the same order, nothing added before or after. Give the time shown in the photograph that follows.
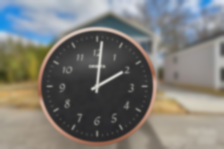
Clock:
2.01
